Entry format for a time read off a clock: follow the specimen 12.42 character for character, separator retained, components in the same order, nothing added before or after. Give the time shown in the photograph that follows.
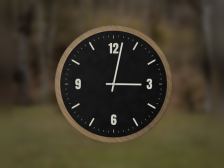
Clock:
3.02
